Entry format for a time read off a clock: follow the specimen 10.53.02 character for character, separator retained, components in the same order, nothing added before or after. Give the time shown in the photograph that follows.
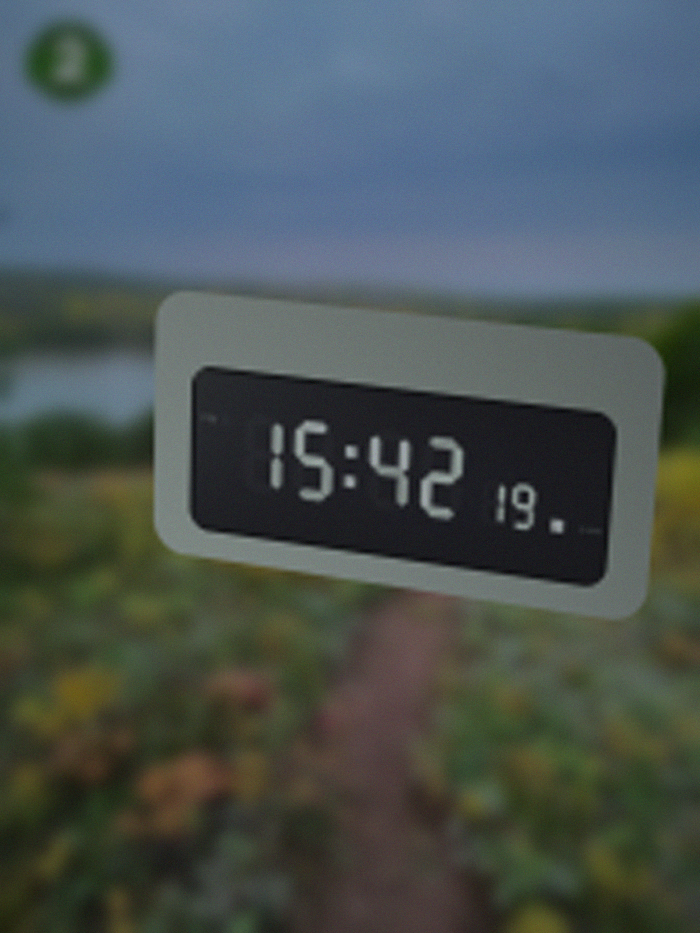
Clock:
15.42.19
